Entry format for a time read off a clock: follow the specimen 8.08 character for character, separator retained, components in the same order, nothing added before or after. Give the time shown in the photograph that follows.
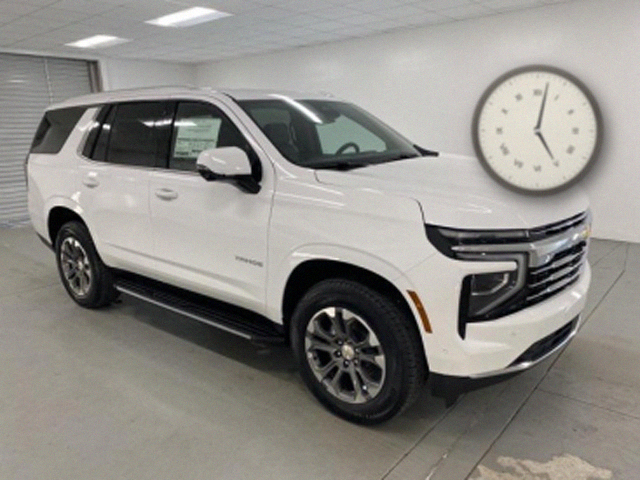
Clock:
5.02
